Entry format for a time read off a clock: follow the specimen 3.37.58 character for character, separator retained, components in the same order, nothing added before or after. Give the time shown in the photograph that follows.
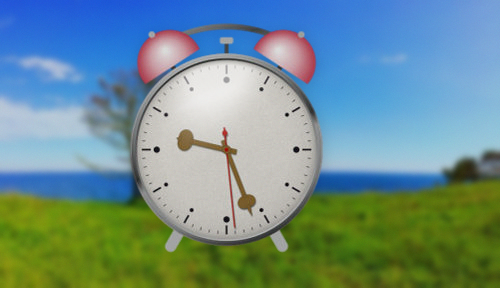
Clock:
9.26.29
